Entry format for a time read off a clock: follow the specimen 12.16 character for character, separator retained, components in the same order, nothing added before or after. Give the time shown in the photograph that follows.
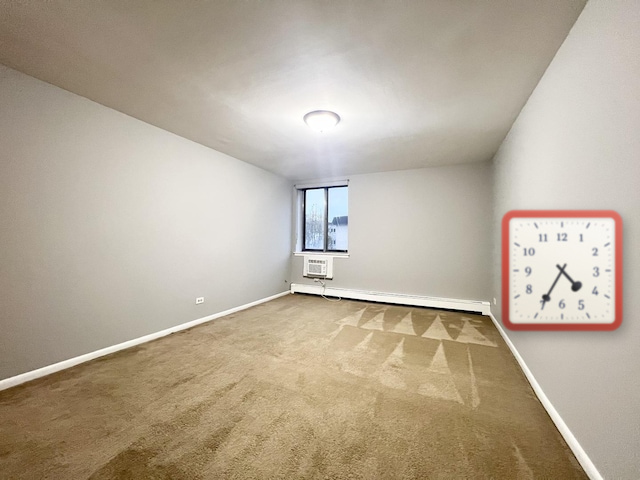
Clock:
4.35
